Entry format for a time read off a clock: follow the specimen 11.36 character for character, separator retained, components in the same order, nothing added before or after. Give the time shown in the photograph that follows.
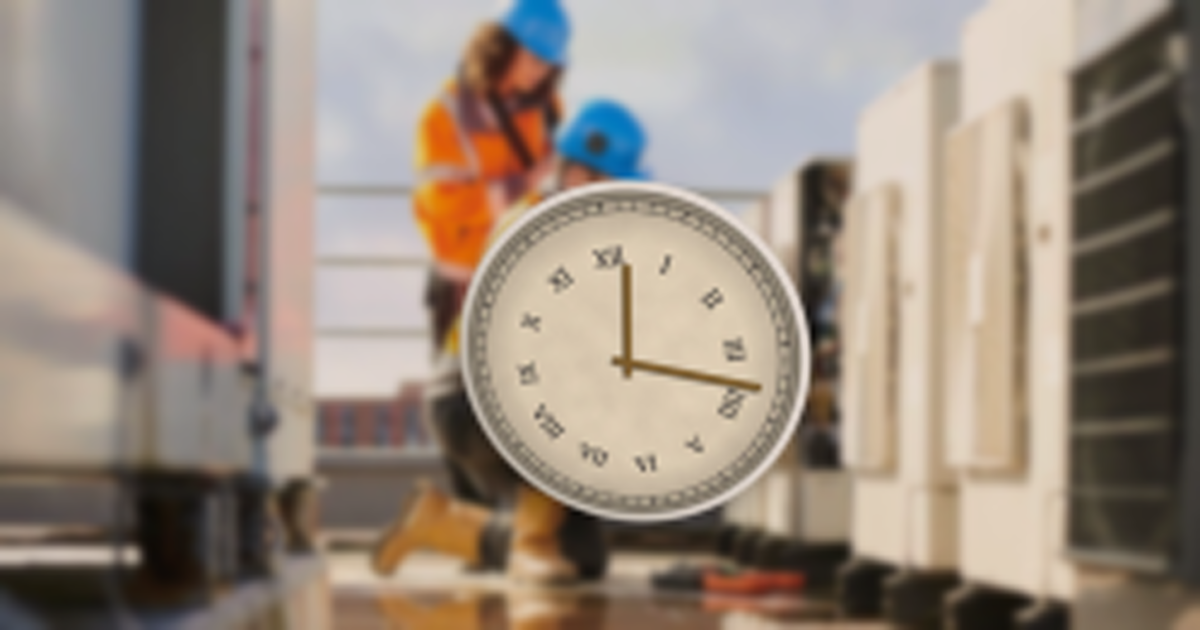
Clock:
12.18
